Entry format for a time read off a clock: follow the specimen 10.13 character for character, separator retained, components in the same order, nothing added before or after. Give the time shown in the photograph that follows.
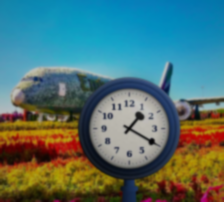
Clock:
1.20
